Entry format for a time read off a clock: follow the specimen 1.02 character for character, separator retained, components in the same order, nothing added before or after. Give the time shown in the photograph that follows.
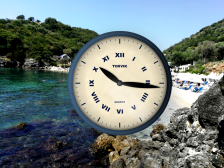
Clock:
10.16
